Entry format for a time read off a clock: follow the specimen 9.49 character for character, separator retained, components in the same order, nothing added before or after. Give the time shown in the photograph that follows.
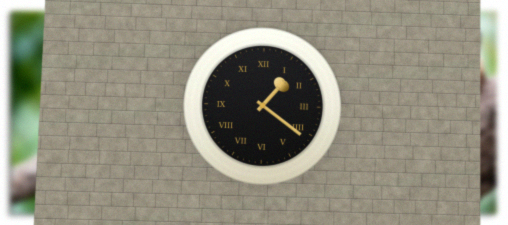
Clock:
1.21
